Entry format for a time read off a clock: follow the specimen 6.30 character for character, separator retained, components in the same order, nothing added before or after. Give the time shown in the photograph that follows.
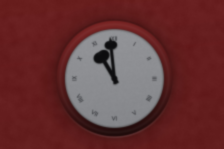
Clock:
10.59
